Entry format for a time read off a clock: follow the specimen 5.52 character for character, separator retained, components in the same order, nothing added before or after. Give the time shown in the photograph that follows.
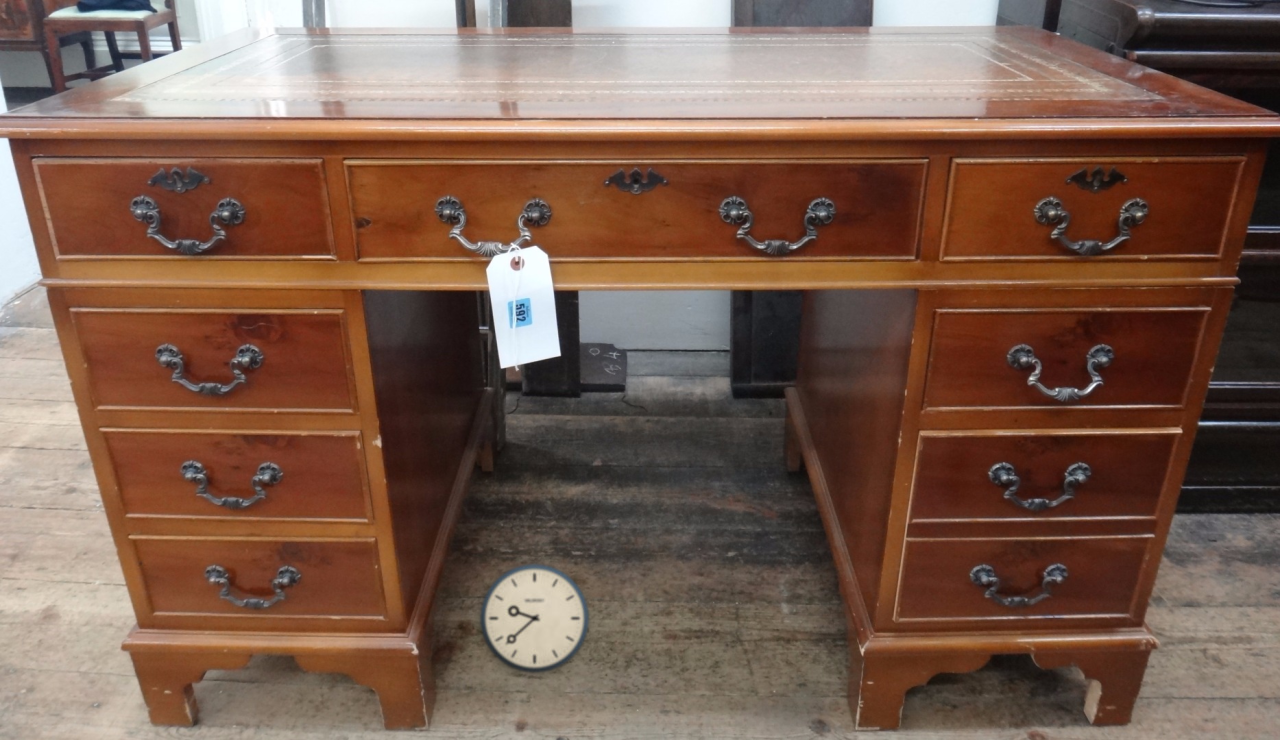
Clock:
9.38
